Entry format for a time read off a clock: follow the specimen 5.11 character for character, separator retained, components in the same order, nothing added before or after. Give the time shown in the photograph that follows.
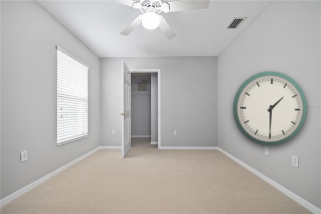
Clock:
1.30
